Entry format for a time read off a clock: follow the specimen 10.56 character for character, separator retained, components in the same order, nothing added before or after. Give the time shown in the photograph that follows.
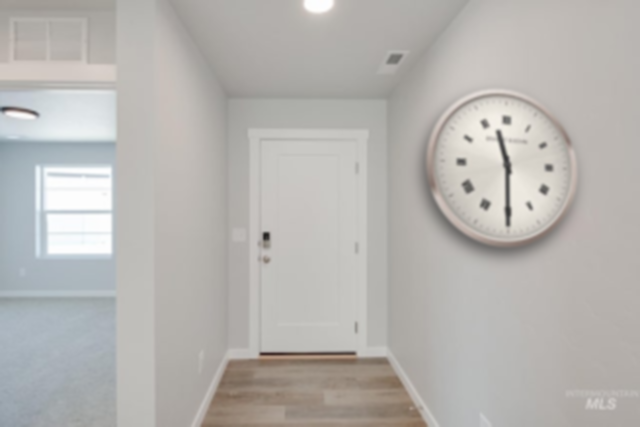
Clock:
11.30
